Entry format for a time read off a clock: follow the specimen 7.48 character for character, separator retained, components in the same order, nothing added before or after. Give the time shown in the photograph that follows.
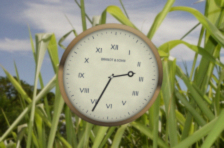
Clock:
2.34
